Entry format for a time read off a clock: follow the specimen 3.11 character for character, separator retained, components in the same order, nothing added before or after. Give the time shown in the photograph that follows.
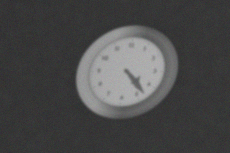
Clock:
4.23
